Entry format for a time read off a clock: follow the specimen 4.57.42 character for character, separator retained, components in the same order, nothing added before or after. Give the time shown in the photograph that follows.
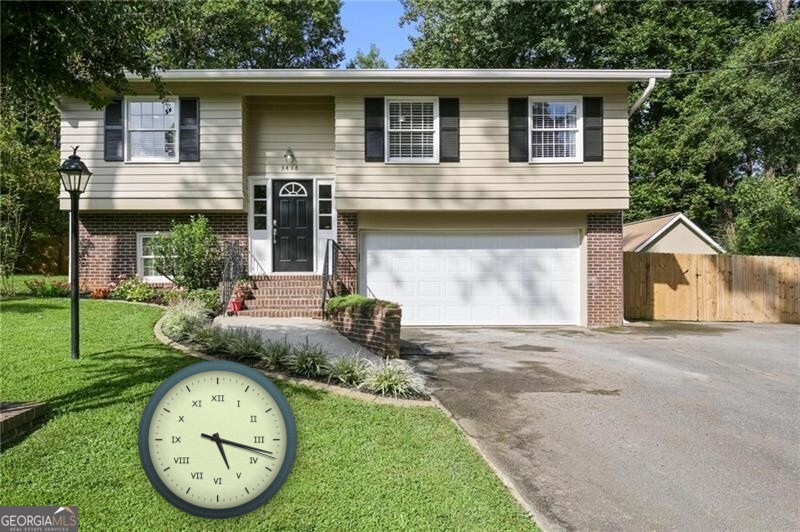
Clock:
5.17.18
